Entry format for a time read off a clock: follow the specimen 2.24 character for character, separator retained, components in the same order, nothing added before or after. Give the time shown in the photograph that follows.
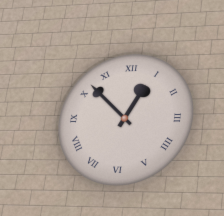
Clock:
12.52
